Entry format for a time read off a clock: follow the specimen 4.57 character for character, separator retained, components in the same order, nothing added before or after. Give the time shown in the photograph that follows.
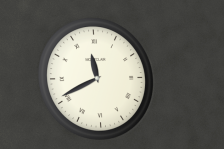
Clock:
11.41
